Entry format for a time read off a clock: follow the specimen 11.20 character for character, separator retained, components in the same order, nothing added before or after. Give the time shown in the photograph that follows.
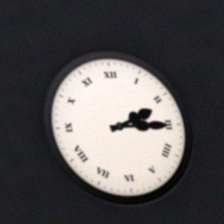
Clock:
2.15
